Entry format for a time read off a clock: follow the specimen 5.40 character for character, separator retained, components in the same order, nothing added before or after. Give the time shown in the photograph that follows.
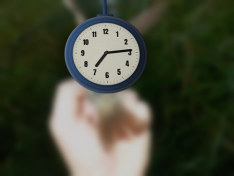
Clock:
7.14
